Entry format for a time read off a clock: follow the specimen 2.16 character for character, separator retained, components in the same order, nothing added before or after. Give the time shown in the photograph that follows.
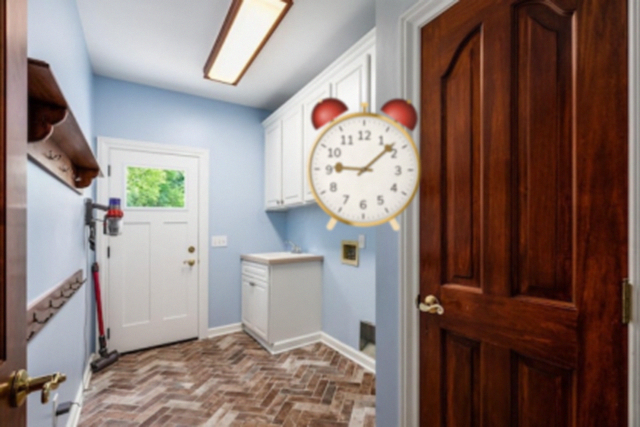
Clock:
9.08
